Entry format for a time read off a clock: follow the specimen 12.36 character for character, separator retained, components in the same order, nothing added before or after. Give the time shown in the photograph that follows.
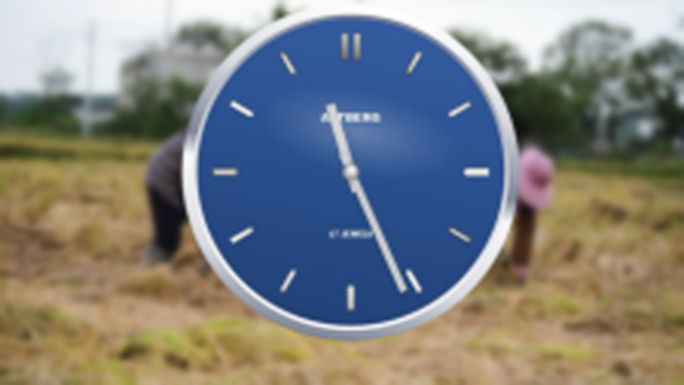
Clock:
11.26
